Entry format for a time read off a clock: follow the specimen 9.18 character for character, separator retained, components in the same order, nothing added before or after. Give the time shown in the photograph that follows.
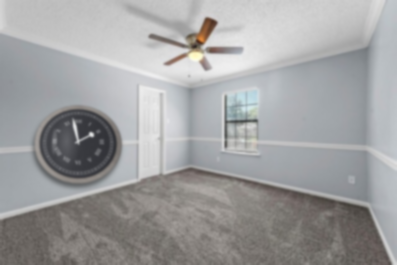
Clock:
1.58
